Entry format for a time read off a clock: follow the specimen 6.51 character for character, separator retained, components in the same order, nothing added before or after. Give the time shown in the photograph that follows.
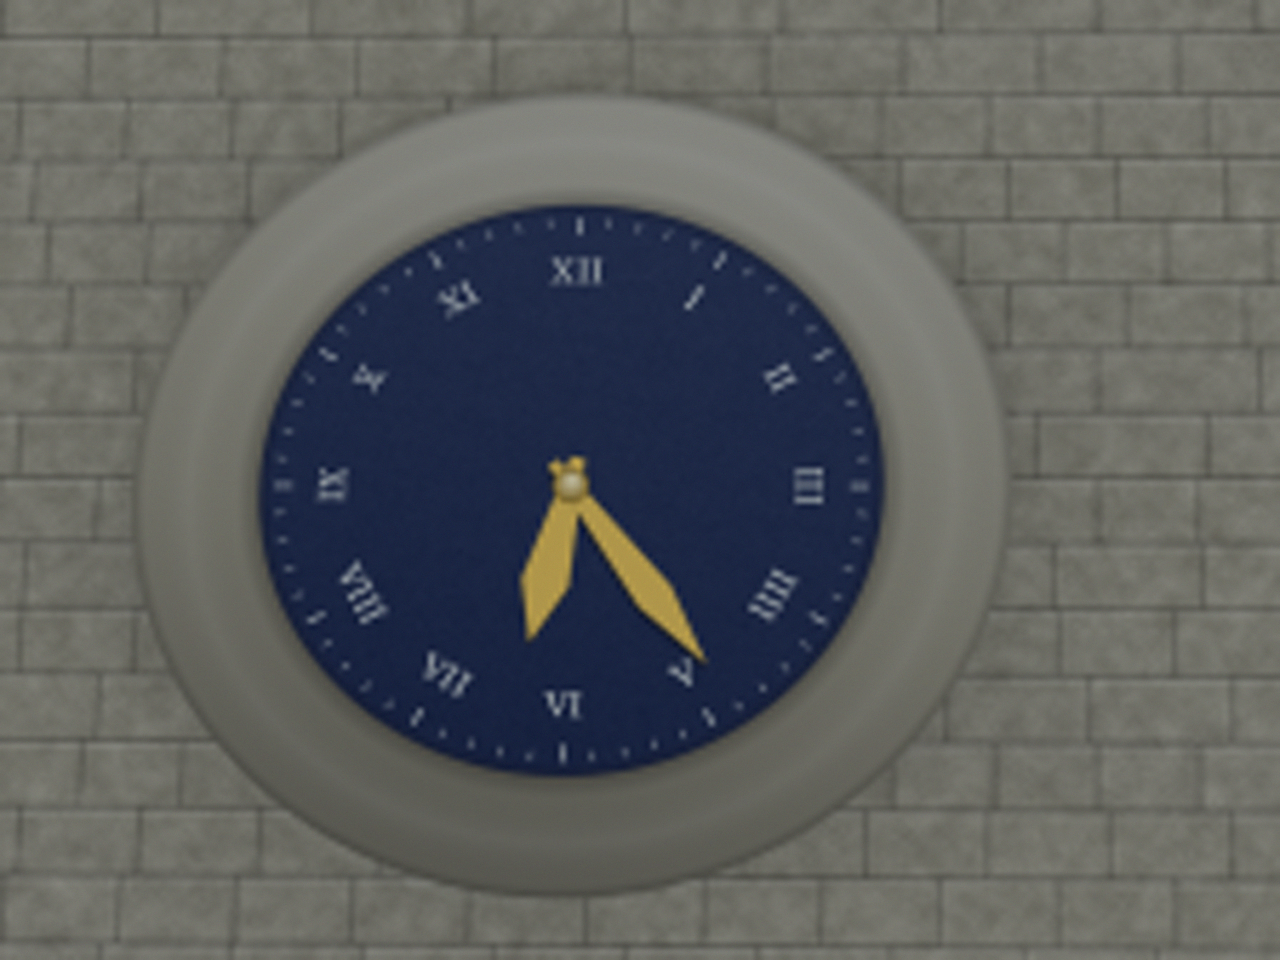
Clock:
6.24
